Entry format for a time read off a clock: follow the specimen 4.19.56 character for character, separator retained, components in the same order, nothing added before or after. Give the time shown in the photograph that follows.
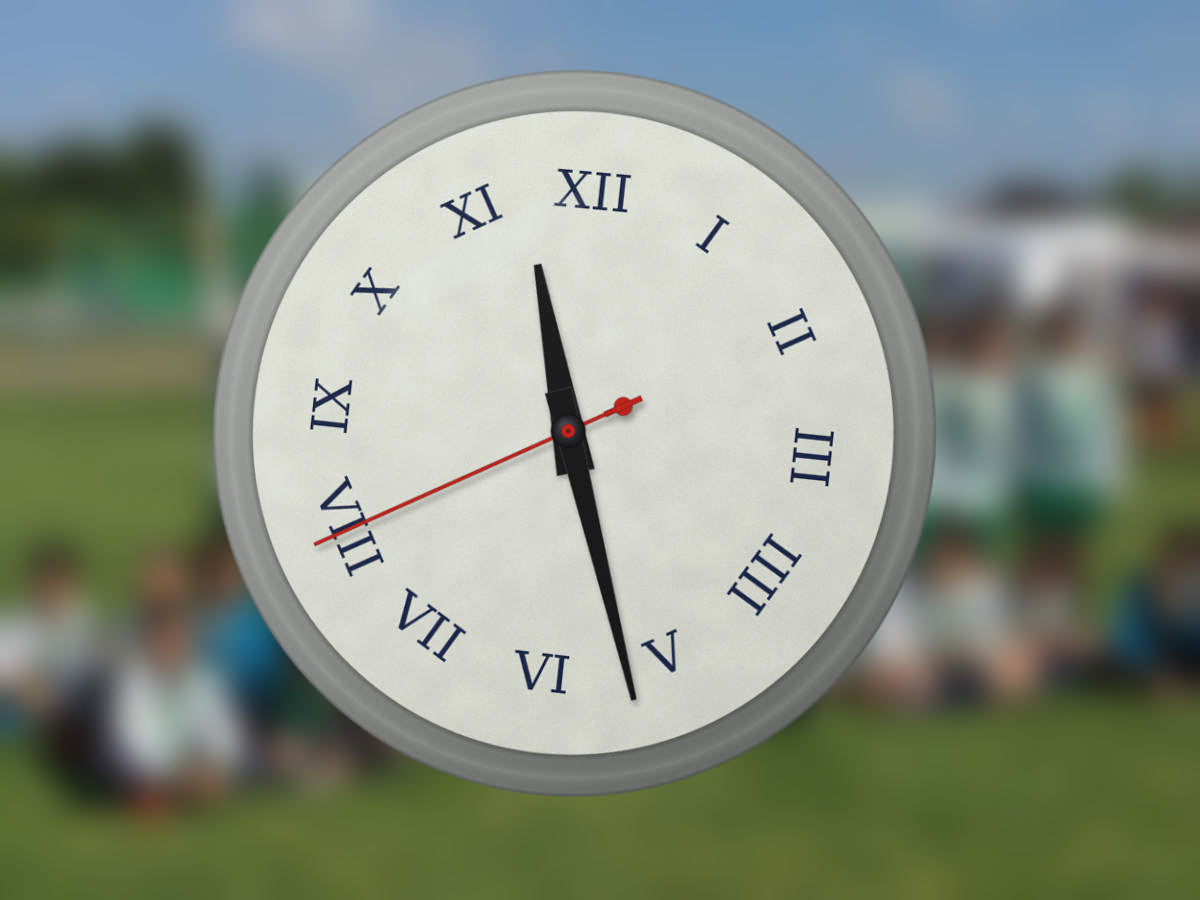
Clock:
11.26.40
